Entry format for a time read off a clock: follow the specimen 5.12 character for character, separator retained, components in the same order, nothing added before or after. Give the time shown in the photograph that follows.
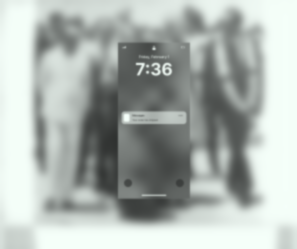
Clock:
7.36
